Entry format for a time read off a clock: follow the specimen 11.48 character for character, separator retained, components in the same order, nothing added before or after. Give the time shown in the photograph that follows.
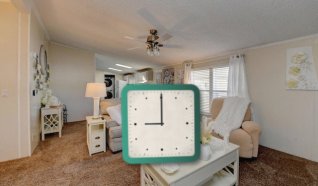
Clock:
9.00
